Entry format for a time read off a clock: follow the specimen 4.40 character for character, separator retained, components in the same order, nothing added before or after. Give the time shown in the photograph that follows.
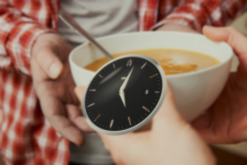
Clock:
5.02
